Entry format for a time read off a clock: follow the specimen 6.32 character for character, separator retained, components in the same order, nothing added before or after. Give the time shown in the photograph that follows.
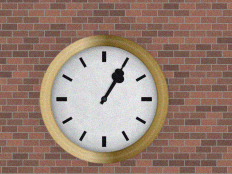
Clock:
1.05
